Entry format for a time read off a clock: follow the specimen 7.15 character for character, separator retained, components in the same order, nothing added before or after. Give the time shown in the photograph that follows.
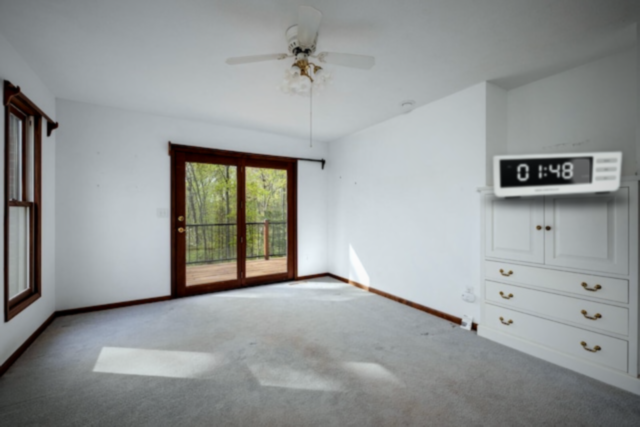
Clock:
1.48
